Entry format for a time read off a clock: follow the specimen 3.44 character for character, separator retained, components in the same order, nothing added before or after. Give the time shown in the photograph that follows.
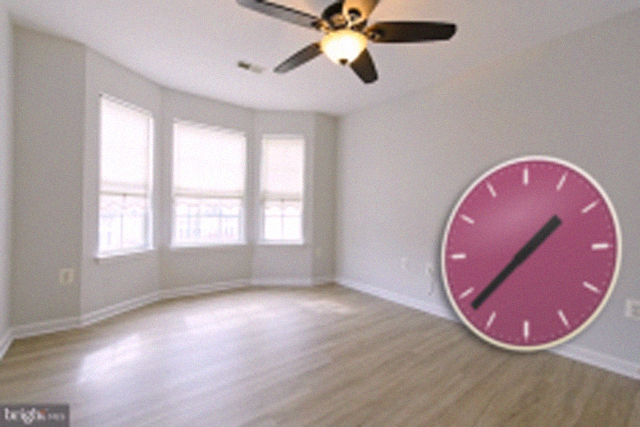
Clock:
1.38
